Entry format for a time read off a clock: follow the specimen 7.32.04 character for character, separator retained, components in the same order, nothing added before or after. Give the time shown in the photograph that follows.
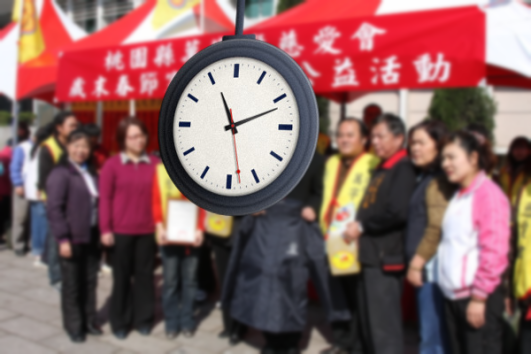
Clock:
11.11.28
